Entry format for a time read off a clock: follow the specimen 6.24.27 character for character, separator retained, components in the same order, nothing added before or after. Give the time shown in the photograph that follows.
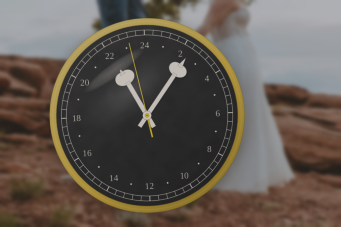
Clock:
22.05.58
